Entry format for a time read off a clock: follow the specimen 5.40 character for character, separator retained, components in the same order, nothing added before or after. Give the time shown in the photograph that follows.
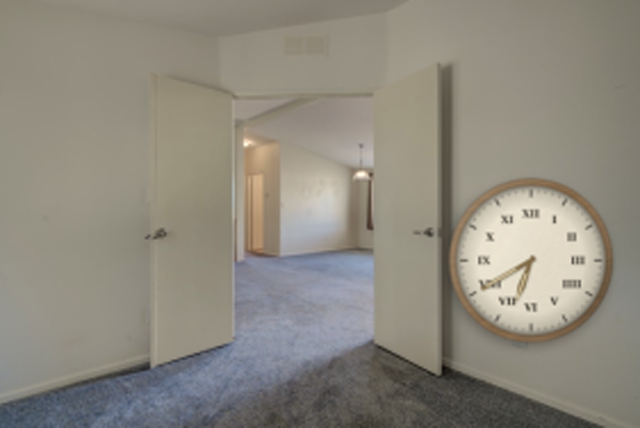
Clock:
6.40
